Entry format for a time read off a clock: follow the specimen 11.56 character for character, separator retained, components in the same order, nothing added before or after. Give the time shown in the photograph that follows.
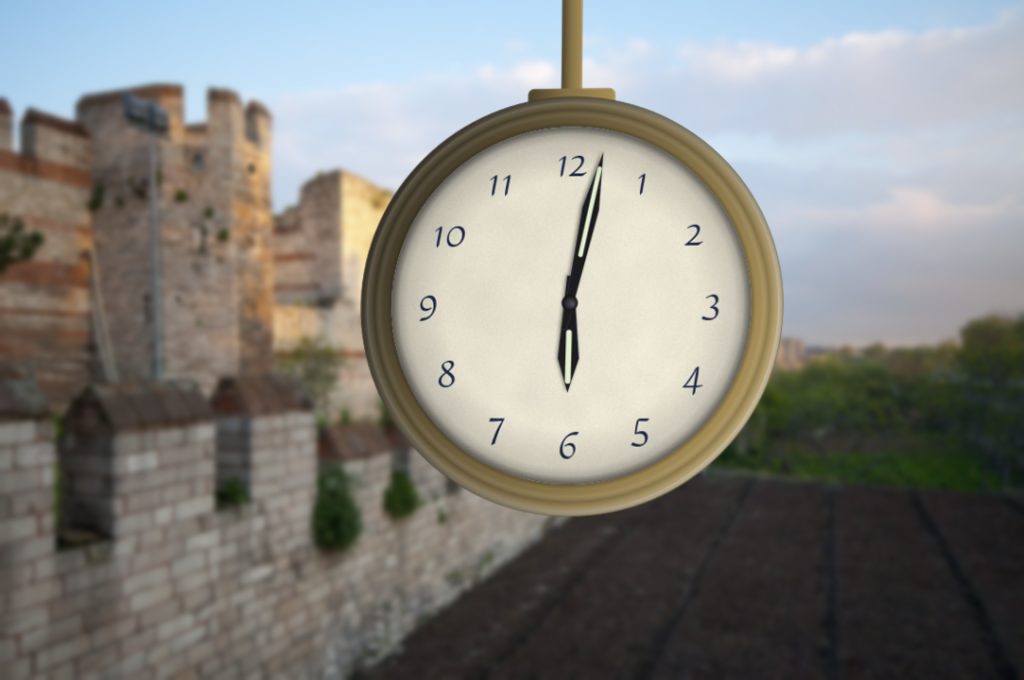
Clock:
6.02
